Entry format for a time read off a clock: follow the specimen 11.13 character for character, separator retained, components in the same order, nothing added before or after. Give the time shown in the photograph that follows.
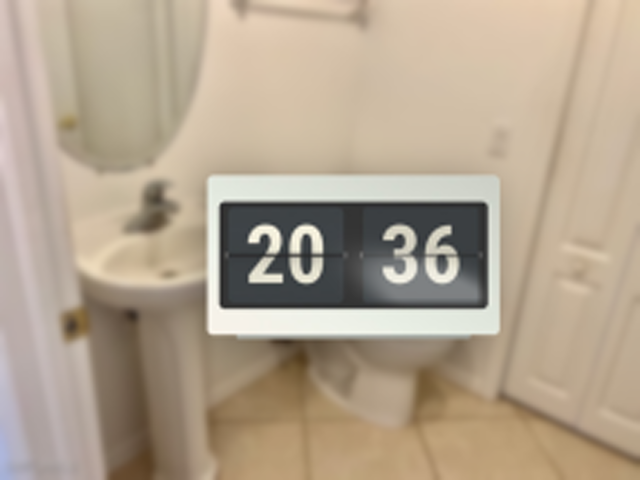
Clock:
20.36
